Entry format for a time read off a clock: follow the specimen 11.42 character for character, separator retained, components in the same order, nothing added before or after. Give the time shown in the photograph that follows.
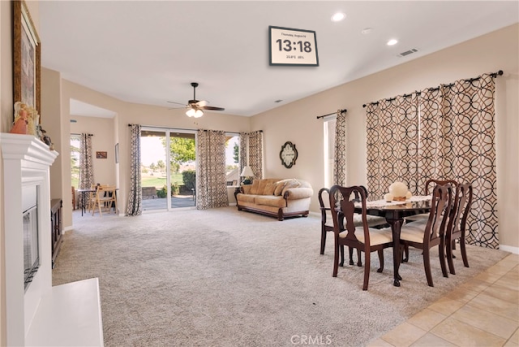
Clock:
13.18
